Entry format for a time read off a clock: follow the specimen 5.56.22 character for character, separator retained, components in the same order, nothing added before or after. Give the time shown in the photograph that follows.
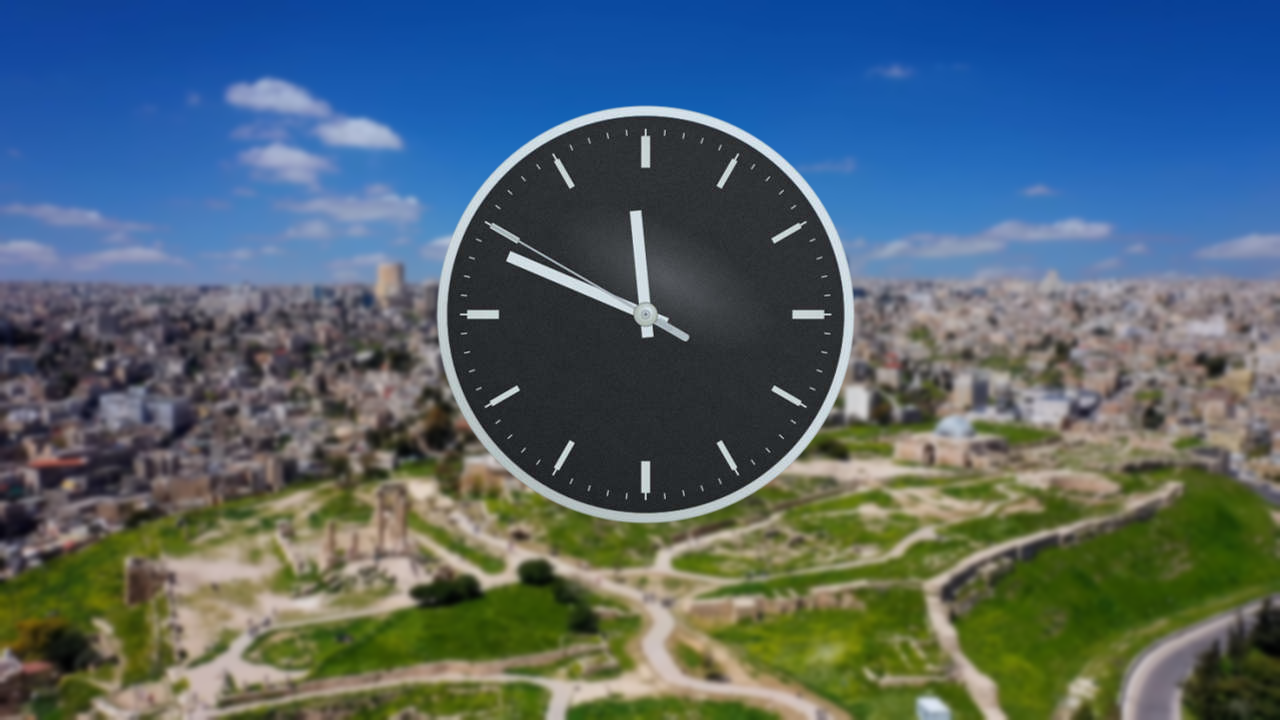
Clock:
11.48.50
